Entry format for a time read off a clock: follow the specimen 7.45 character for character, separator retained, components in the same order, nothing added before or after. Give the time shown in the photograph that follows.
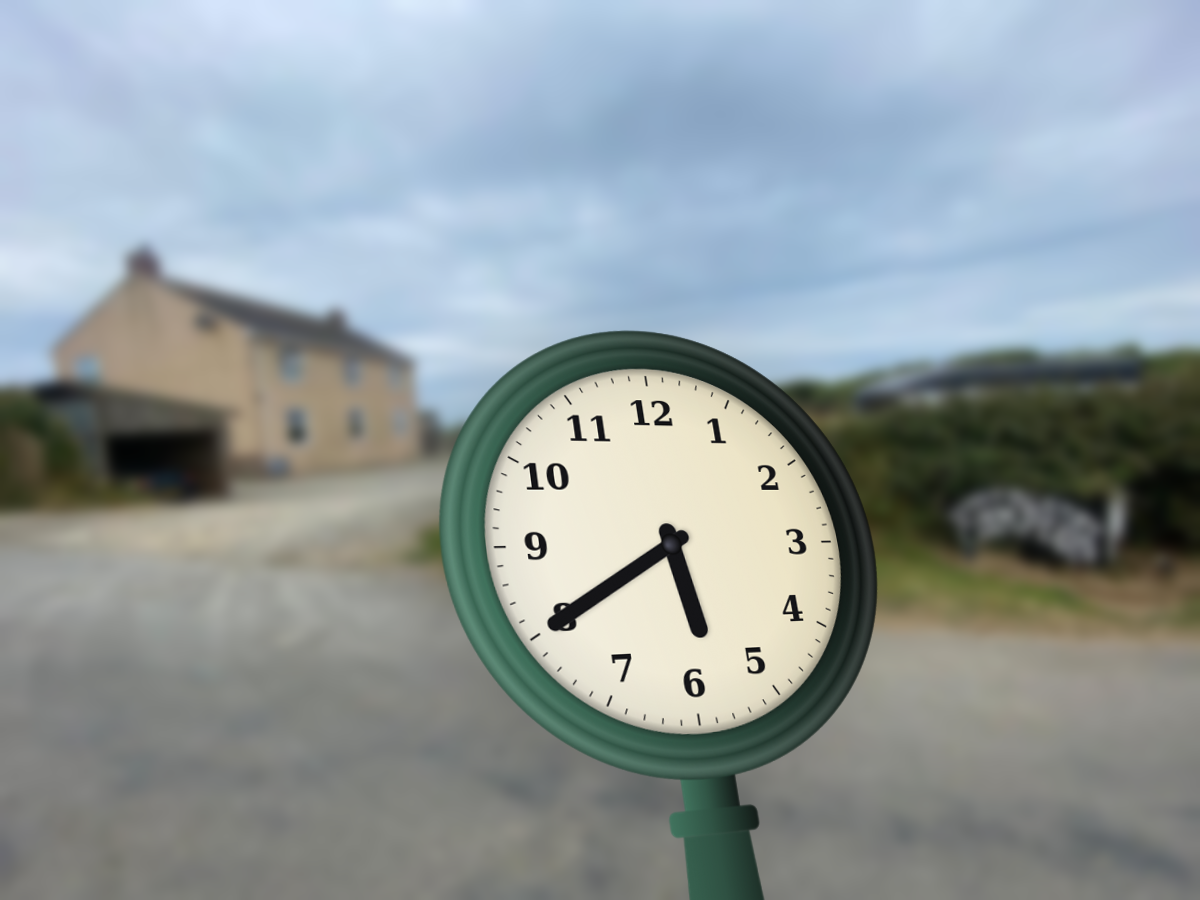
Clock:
5.40
